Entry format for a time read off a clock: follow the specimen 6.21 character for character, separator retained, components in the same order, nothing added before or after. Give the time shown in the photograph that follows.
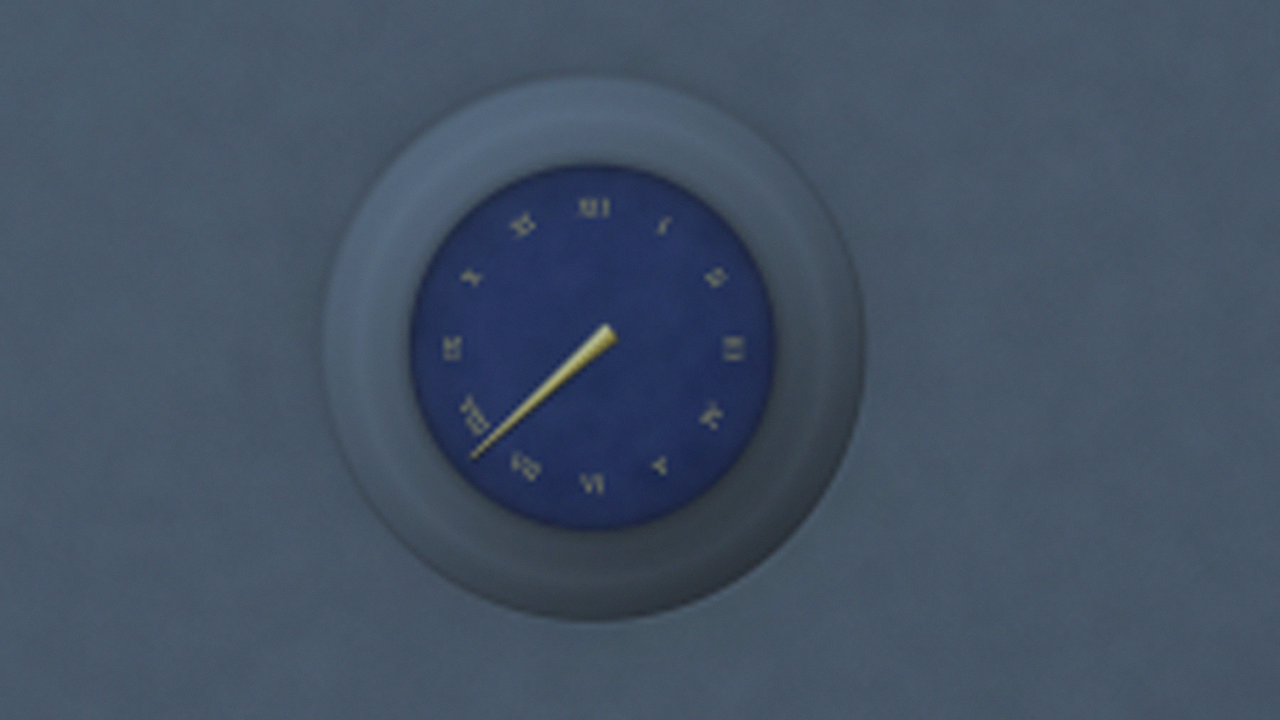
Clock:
7.38
